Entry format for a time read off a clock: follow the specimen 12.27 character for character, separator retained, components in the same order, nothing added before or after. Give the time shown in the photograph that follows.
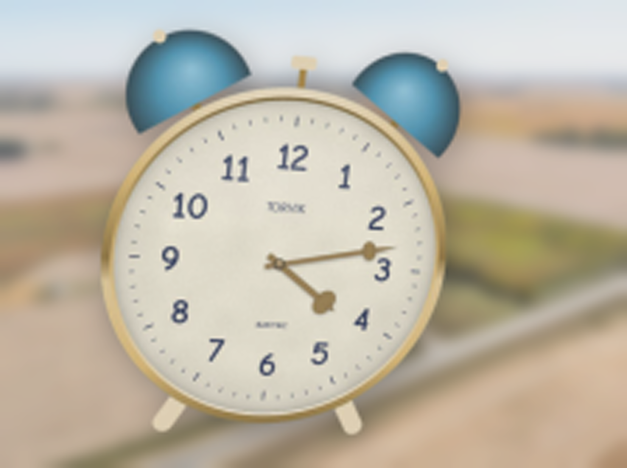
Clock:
4.13
